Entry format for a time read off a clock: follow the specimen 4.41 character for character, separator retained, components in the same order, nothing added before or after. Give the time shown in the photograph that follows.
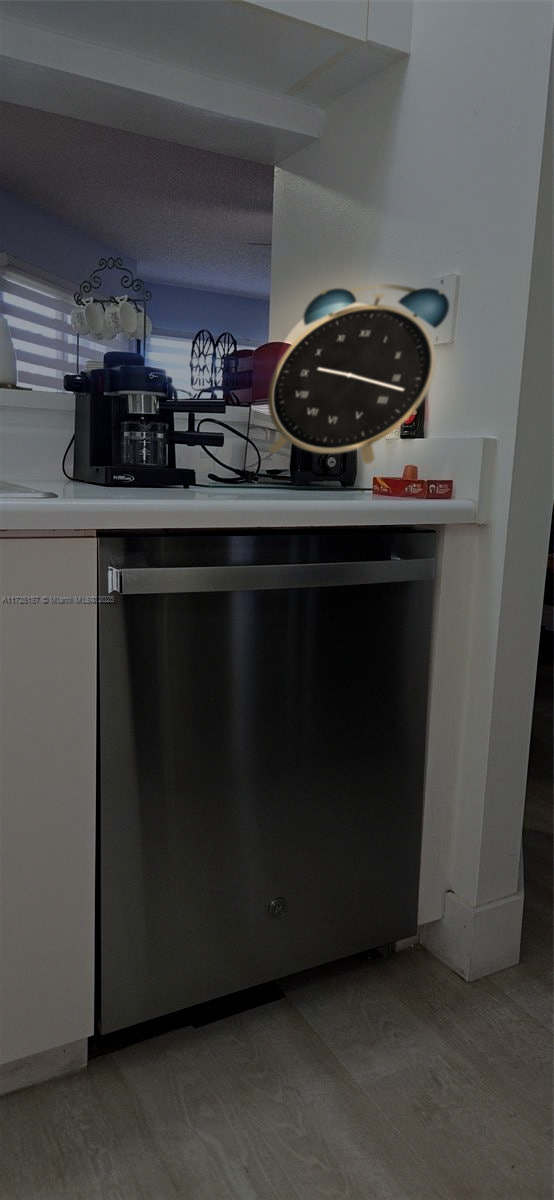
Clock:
9.17
